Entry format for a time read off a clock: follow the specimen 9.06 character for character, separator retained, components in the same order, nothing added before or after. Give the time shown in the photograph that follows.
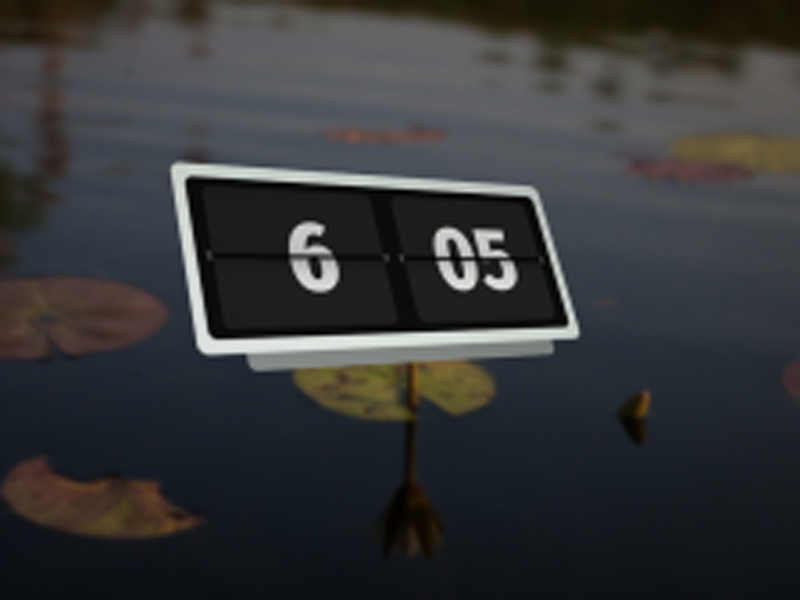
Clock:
6.05
